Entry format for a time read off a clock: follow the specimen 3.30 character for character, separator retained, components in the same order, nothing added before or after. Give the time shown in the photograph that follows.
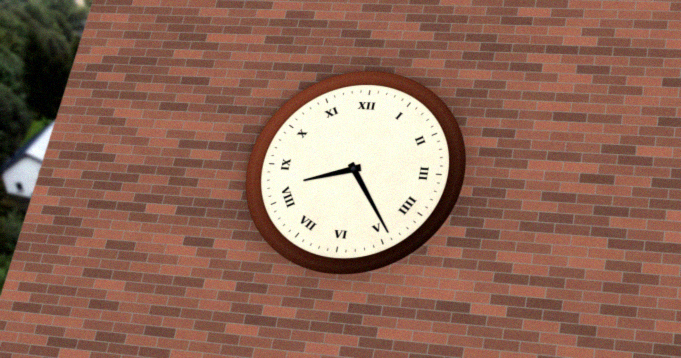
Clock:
8.24
